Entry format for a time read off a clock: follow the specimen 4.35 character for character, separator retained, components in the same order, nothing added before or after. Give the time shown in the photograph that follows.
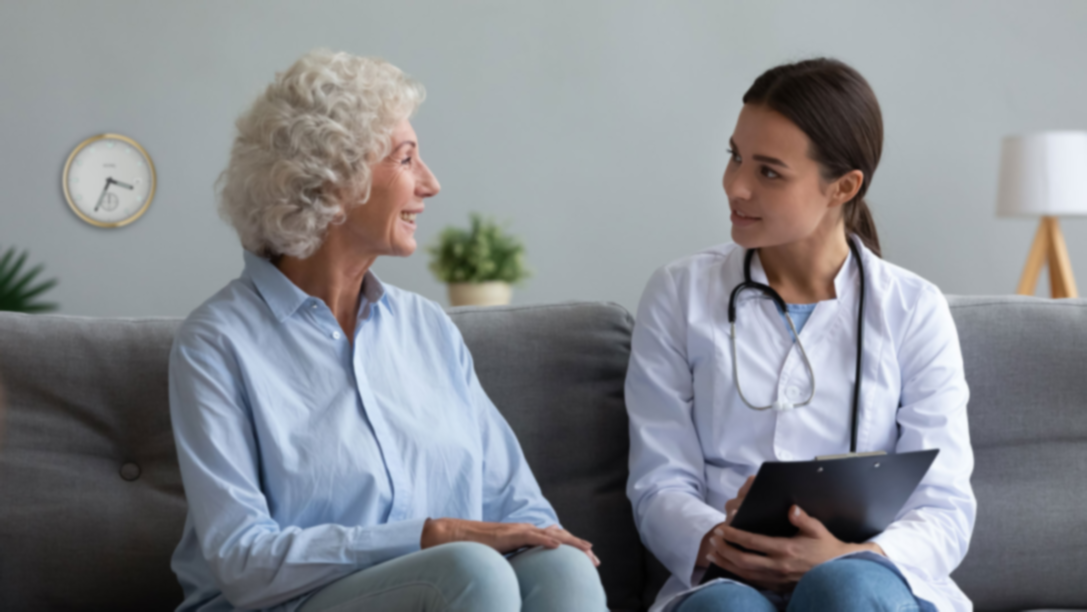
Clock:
3.34
